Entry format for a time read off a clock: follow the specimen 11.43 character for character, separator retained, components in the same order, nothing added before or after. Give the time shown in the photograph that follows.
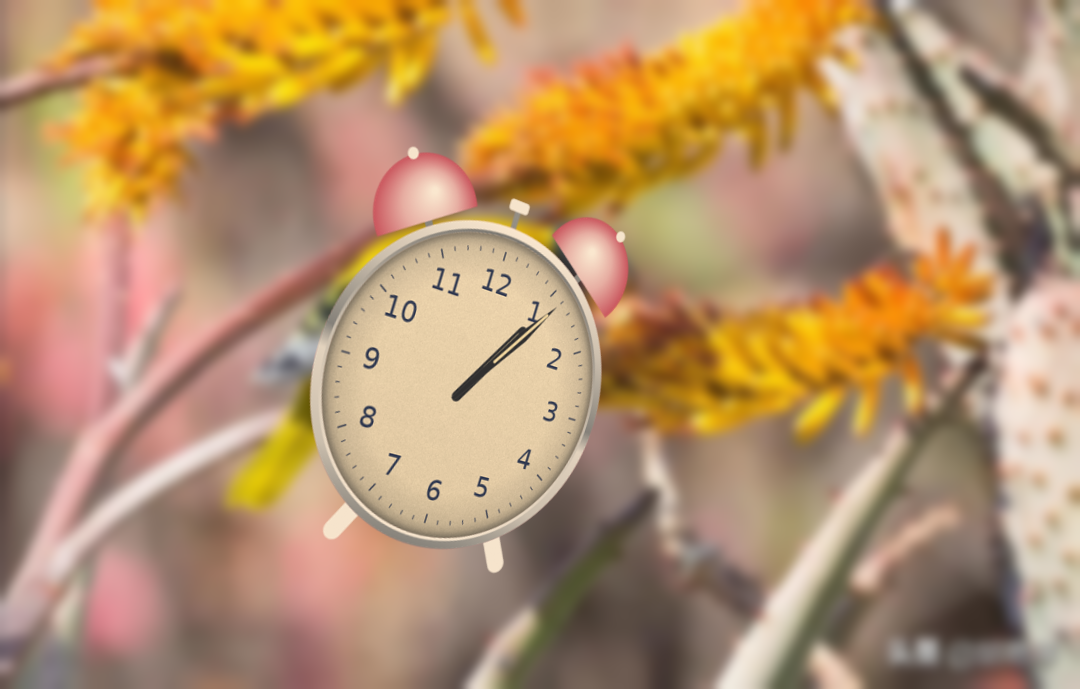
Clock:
1.06
